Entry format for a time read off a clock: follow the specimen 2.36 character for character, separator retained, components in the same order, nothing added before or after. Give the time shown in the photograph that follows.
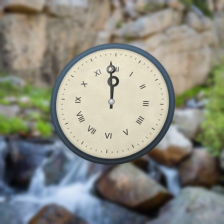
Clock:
11.59
